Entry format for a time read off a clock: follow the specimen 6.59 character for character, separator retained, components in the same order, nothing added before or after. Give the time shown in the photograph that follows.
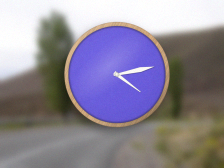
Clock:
4.13
